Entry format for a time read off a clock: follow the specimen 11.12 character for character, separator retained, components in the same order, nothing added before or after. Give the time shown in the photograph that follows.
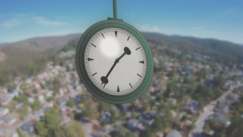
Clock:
1.36
